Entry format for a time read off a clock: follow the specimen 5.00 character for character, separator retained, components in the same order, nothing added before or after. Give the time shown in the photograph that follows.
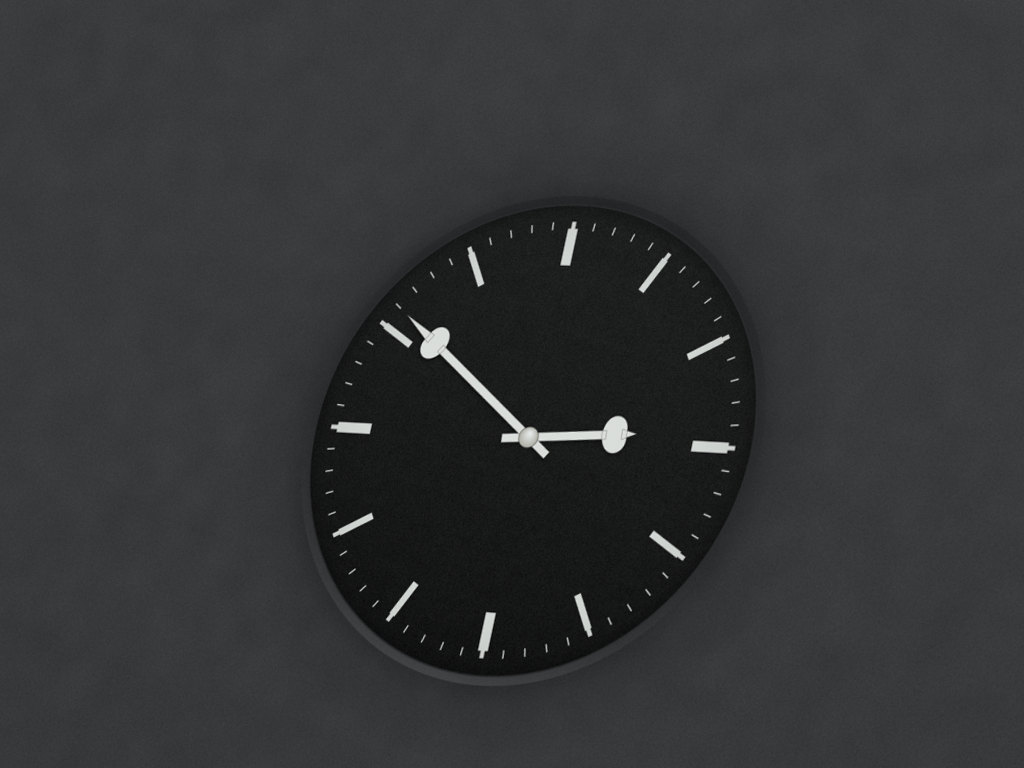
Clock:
2.51
